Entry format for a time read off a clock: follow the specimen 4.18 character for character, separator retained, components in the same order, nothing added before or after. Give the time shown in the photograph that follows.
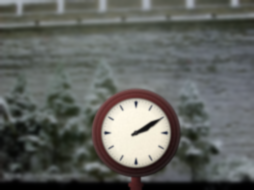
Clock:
2.10
